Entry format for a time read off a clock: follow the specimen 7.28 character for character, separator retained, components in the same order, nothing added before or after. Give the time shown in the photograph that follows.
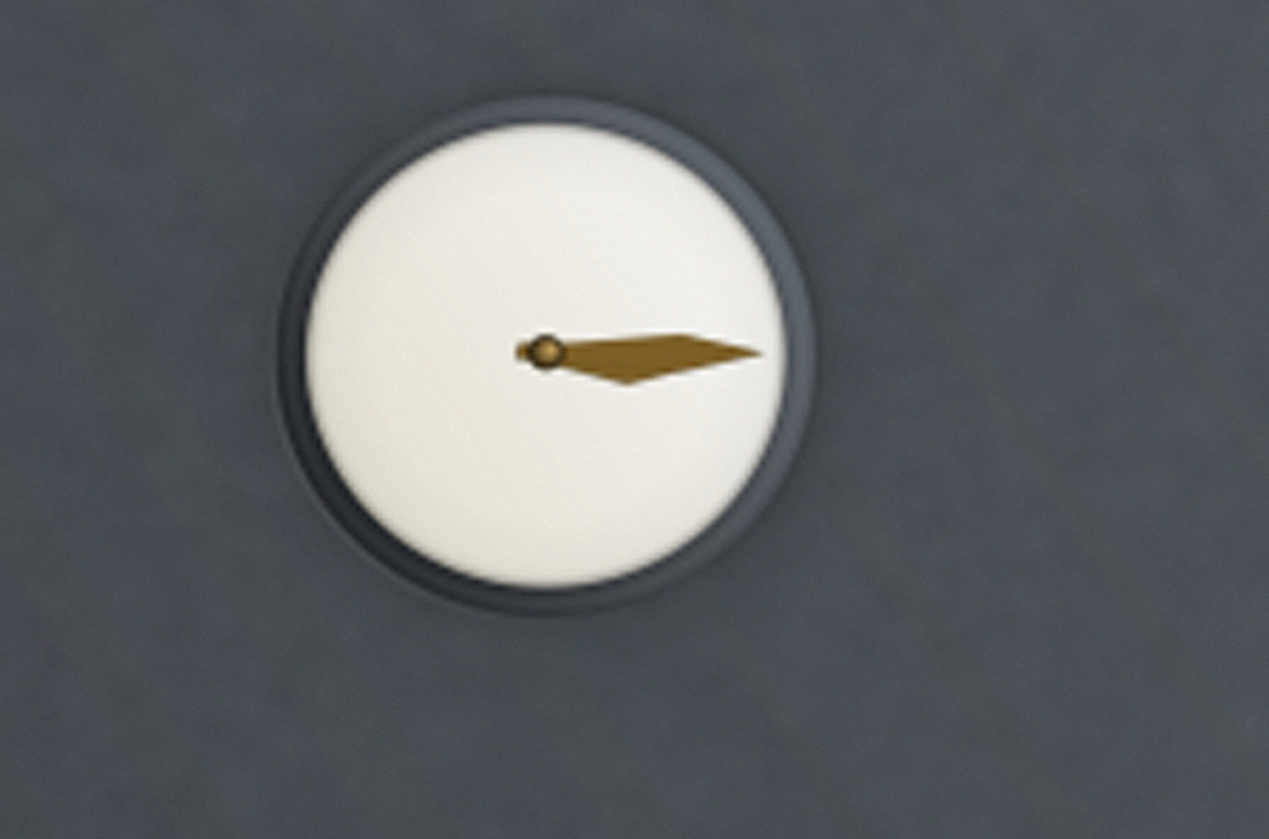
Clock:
3.15
